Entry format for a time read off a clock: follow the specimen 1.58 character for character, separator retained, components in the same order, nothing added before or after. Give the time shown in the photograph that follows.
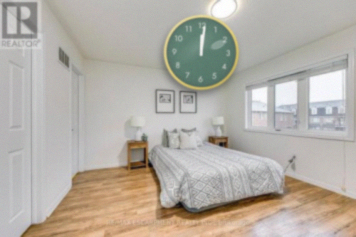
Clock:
12.01
